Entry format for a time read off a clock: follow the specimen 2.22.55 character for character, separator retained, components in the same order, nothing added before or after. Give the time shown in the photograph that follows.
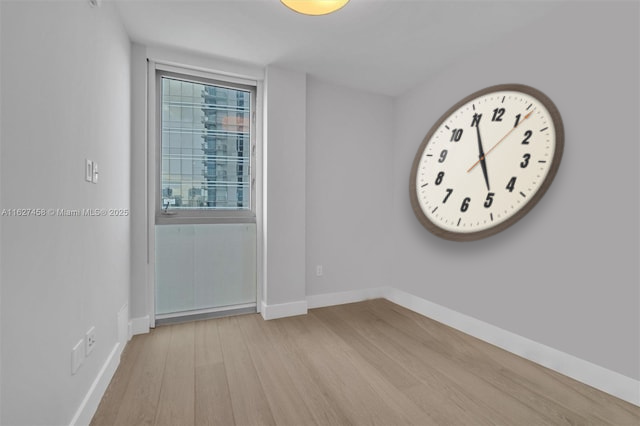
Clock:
4.55.06
